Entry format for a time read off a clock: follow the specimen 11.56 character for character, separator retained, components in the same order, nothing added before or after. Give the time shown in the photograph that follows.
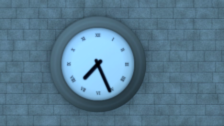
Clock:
7.26
